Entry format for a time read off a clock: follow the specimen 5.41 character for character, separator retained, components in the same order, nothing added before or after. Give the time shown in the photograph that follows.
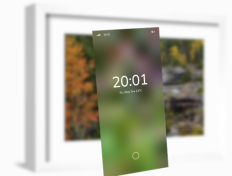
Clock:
20.01
